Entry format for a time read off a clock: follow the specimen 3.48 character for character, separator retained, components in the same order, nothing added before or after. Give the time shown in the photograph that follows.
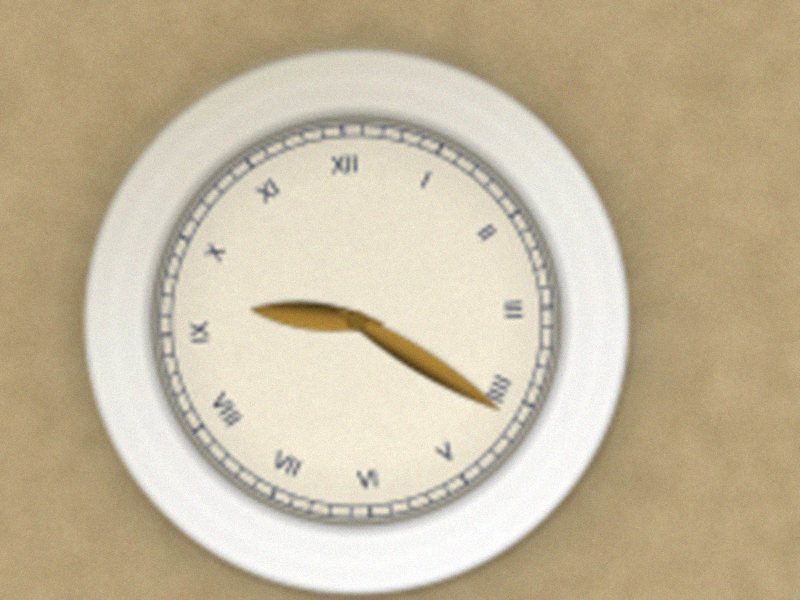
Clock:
9.21
